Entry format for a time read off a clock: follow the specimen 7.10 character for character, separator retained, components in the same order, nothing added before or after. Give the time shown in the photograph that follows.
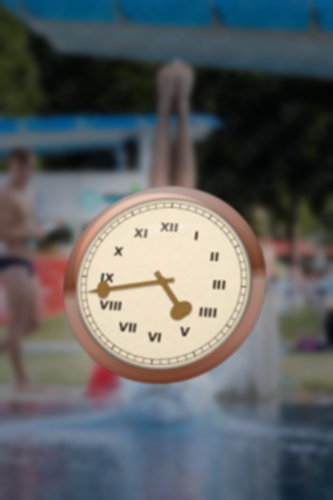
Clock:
4.43
